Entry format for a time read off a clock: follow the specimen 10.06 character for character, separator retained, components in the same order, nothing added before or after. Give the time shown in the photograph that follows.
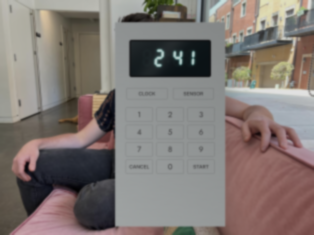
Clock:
2.41
